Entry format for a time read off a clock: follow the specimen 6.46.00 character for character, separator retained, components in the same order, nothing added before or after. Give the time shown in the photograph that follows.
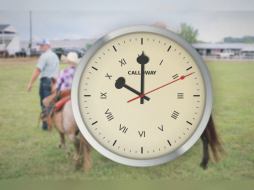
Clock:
10.00.11
